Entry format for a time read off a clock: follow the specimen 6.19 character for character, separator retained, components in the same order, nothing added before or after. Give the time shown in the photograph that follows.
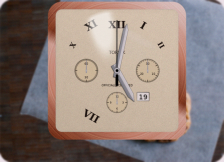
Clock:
5.02
